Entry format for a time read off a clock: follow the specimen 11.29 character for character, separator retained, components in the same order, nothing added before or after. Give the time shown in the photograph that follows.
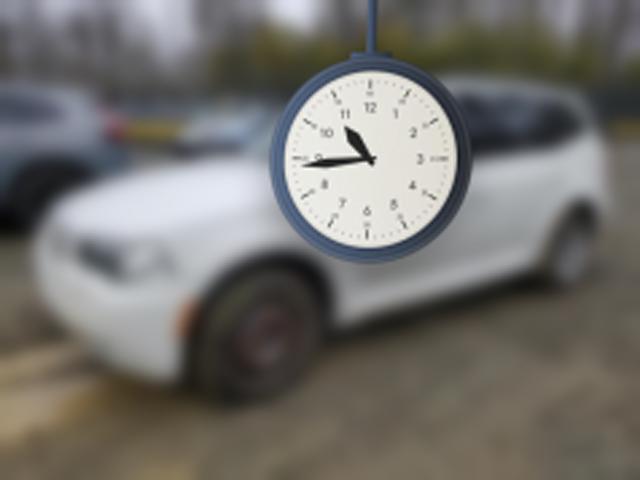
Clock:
10.44
